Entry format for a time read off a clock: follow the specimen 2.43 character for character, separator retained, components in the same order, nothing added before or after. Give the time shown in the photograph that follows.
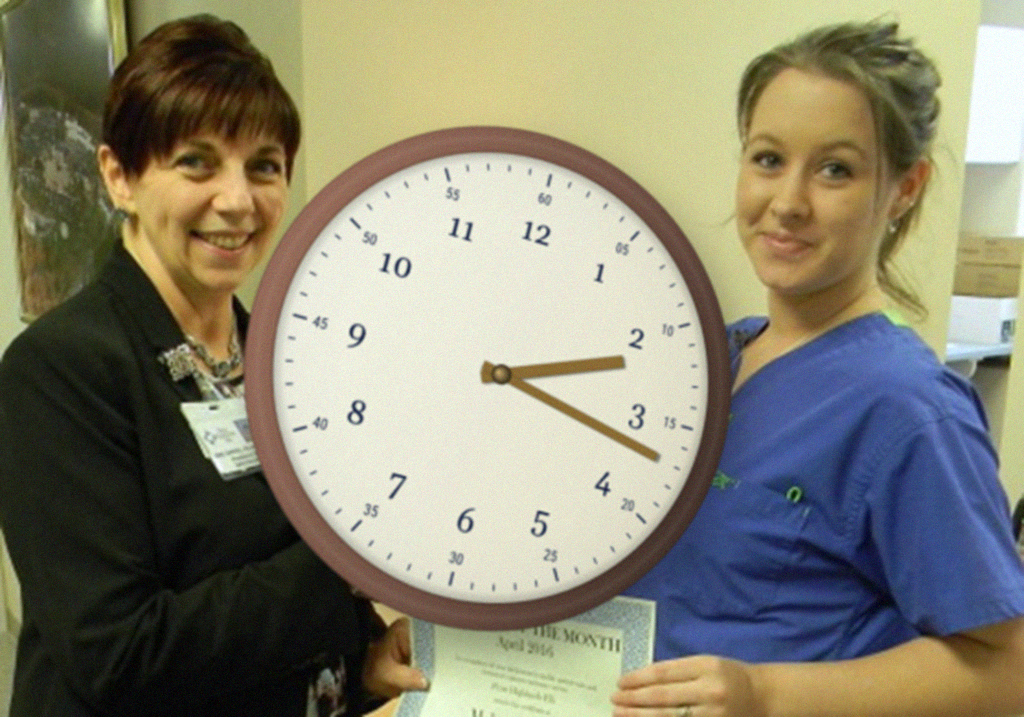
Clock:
2.17
